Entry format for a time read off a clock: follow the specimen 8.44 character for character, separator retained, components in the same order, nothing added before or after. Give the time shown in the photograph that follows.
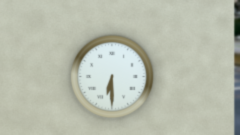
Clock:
6.30
